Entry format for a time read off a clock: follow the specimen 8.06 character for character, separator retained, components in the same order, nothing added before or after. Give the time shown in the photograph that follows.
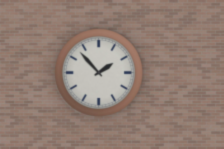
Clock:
1.53
